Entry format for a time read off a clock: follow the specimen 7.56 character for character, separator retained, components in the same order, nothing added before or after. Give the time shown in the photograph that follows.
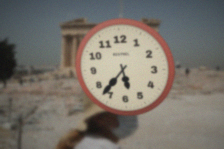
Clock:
5.37
